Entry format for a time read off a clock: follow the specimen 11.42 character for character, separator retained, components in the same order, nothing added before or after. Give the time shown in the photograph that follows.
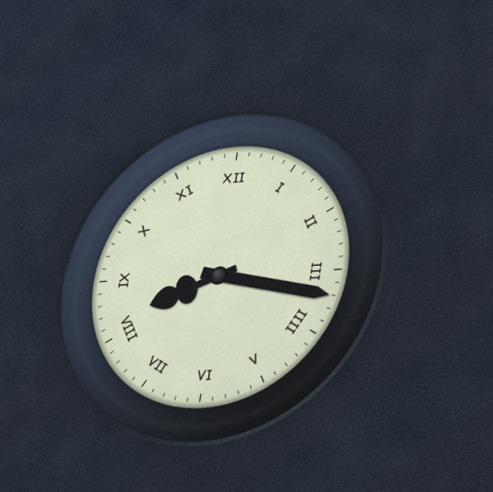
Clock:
8.17
